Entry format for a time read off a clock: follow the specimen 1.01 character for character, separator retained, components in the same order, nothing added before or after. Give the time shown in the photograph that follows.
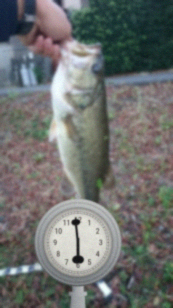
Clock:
5.59
